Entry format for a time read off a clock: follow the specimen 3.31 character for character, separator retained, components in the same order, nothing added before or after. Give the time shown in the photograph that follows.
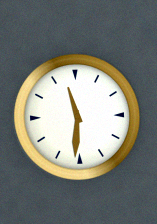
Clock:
11.31
